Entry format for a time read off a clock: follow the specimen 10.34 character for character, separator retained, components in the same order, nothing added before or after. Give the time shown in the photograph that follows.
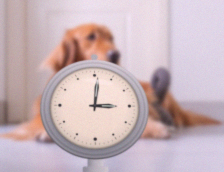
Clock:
3.01
